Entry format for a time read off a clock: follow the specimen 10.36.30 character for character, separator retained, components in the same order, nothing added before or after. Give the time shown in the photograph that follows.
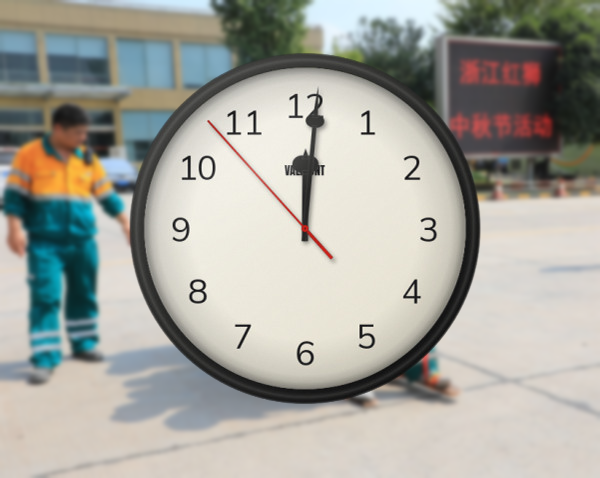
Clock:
12.00.53
